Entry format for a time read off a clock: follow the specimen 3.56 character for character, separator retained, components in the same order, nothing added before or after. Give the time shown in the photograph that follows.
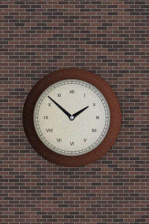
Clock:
1.52
